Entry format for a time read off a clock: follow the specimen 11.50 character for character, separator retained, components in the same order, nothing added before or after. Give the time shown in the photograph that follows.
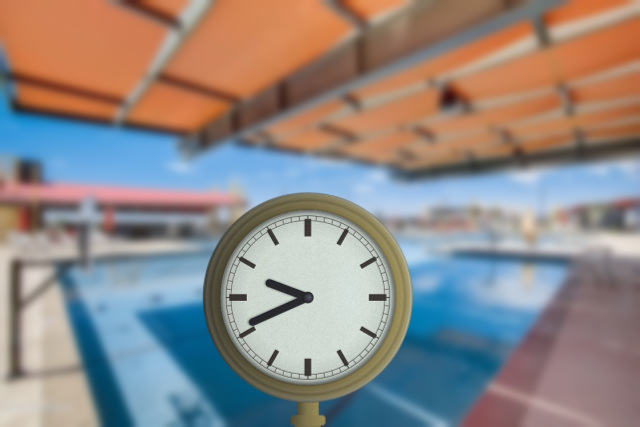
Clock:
9.41
